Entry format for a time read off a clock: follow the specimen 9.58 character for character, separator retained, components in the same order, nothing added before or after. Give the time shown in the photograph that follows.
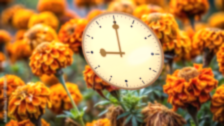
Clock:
9.00
